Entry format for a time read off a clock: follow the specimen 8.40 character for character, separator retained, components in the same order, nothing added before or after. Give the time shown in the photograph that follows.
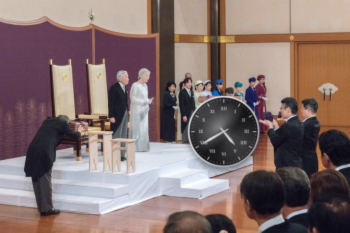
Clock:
4.40
